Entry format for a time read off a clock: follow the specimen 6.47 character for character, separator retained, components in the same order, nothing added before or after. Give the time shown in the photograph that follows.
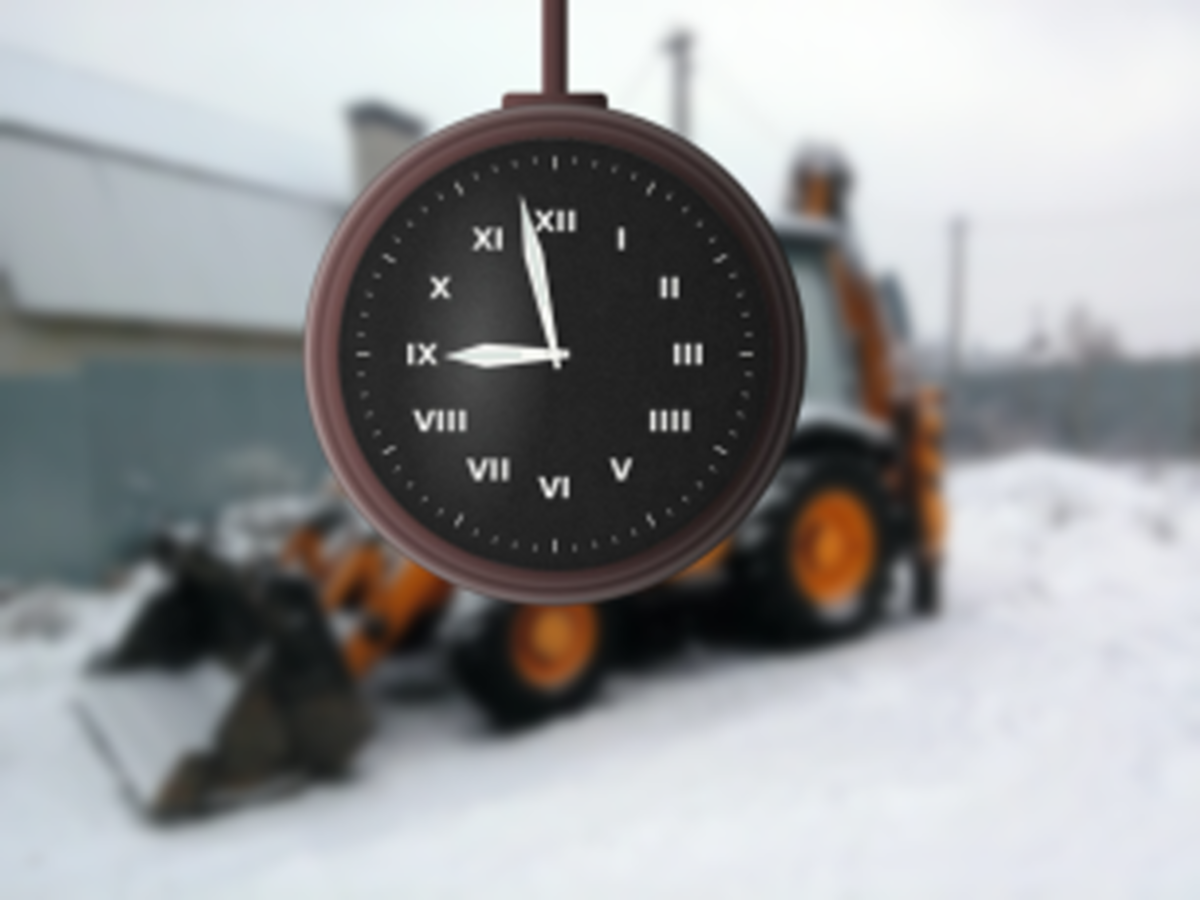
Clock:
8.58
